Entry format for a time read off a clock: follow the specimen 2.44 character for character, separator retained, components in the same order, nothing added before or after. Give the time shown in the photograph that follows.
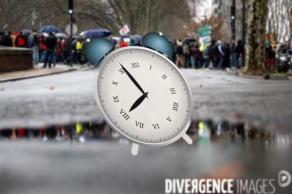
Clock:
7.56
